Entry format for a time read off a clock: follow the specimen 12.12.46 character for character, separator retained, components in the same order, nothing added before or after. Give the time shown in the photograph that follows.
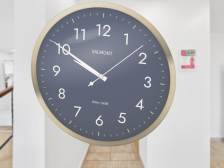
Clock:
9.50.08
